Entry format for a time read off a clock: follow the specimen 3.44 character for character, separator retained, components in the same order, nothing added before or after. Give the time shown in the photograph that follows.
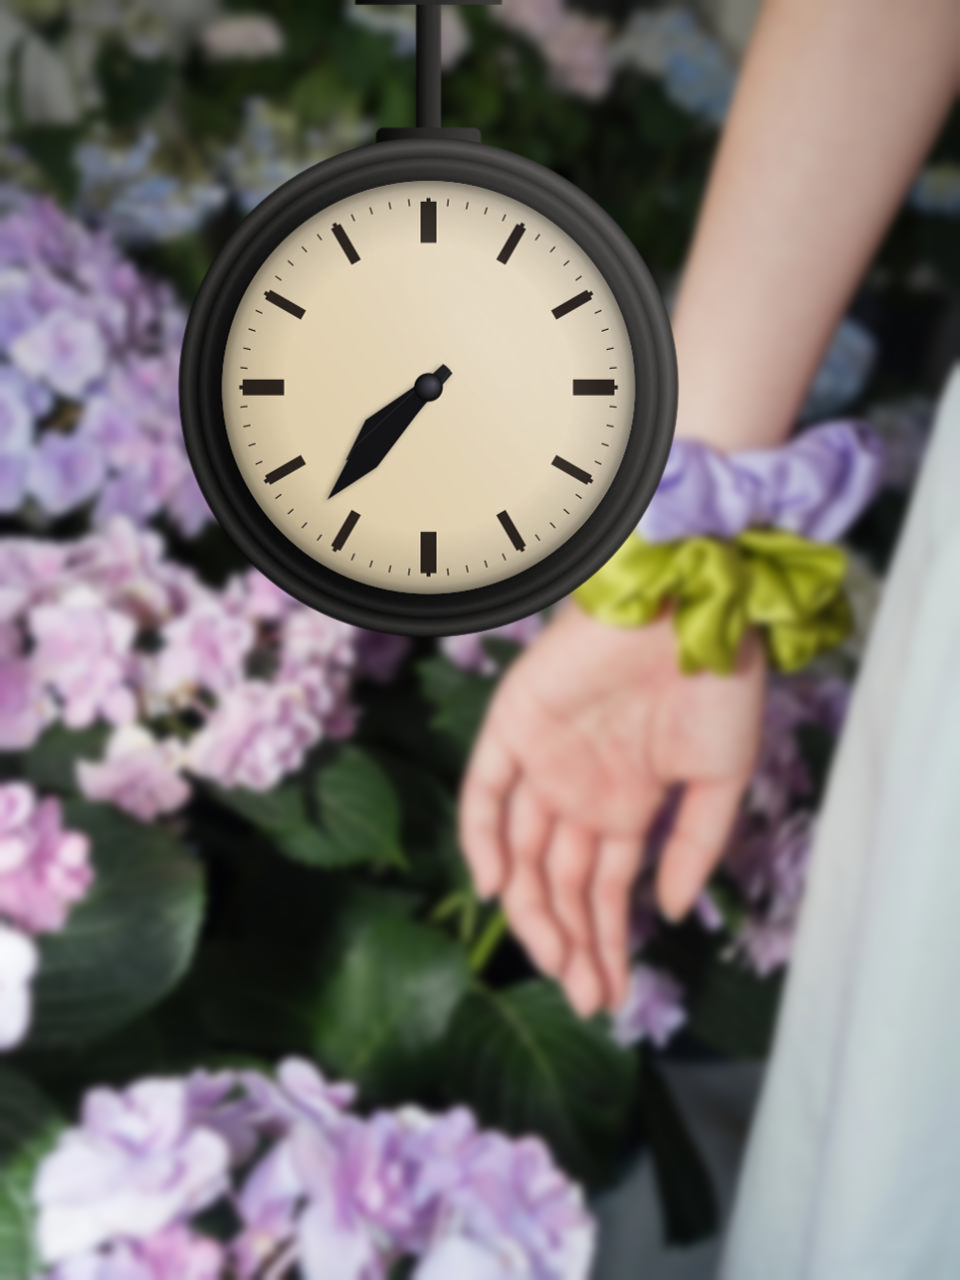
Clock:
7.37
